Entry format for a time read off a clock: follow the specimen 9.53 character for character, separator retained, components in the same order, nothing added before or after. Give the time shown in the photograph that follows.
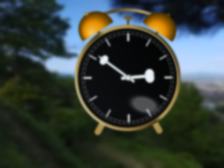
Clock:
2.51
